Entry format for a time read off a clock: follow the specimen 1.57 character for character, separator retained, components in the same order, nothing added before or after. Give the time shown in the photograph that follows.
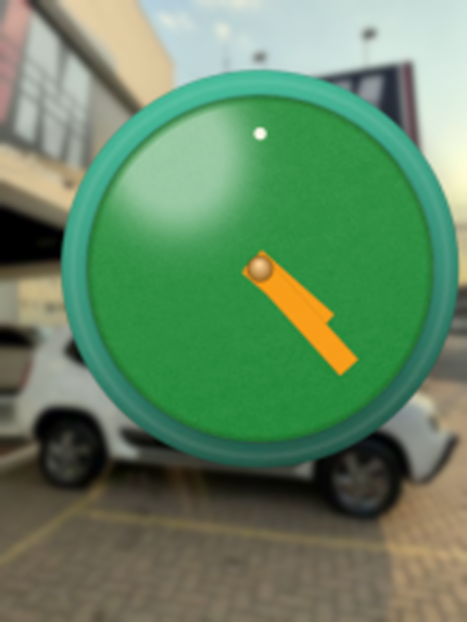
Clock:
4.23
